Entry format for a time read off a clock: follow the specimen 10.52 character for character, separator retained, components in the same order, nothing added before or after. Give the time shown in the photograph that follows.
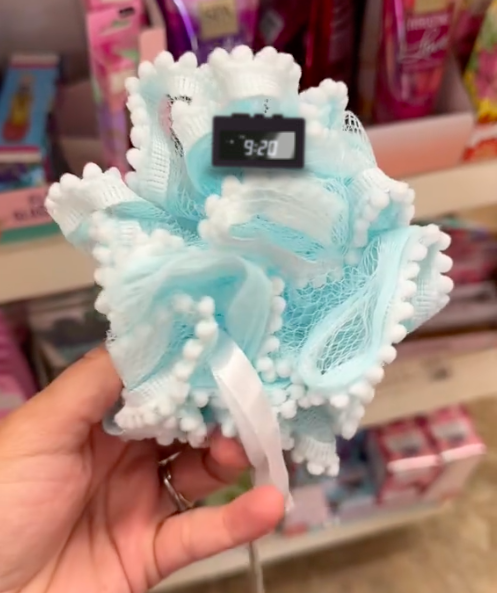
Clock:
9.20
